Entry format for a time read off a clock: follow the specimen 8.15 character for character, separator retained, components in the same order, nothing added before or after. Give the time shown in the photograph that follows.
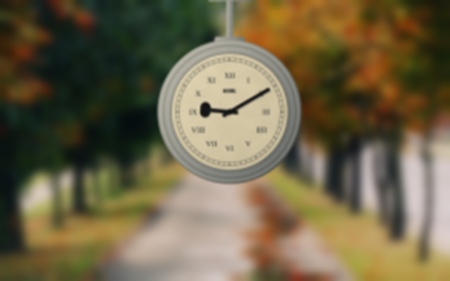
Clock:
9.10
